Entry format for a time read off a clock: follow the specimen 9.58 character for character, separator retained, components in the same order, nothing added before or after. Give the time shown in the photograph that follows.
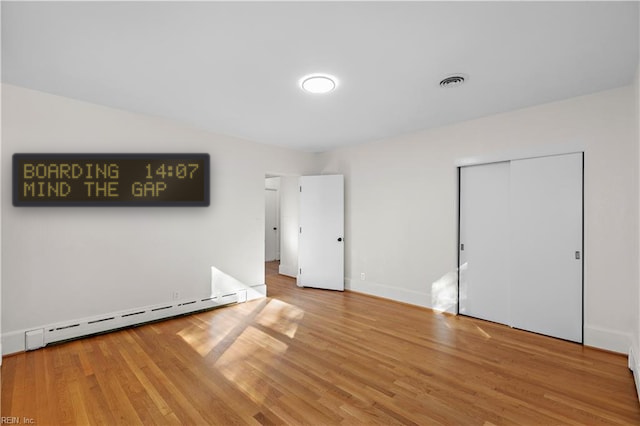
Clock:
14.07
